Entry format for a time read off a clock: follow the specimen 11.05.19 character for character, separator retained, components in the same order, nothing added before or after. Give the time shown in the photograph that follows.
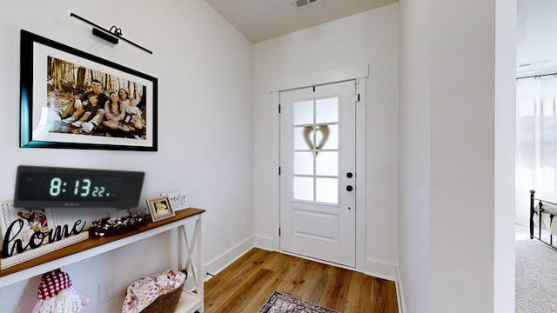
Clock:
8.13.22
